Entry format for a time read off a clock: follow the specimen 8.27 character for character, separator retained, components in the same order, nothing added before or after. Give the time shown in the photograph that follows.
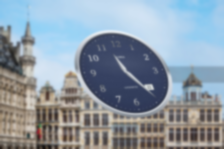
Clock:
11.24
